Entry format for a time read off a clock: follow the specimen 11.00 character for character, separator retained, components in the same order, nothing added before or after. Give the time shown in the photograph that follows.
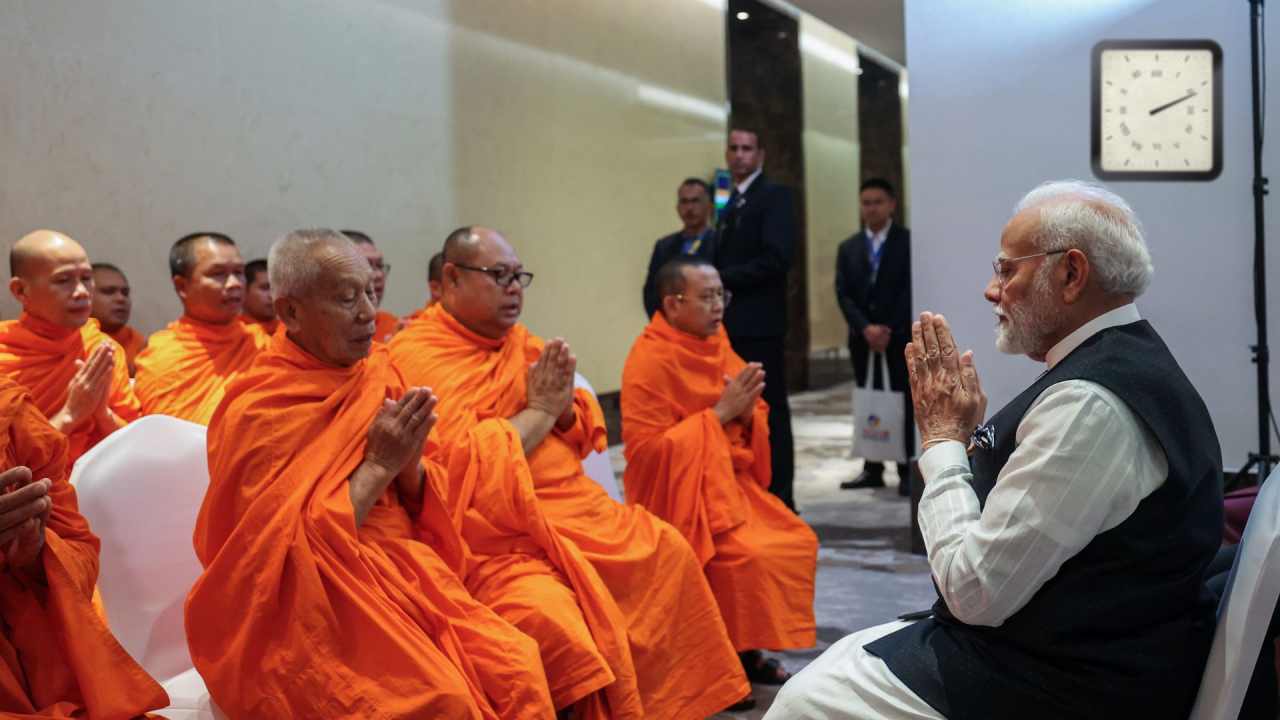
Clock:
2.11
